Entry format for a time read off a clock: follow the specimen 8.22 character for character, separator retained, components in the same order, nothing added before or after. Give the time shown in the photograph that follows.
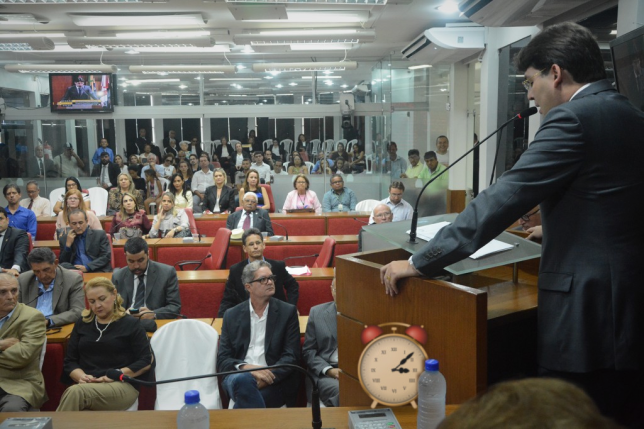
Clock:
3.08
